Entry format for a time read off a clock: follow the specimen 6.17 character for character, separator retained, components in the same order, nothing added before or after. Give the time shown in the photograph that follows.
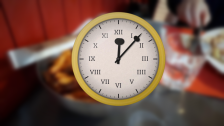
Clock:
12.07
